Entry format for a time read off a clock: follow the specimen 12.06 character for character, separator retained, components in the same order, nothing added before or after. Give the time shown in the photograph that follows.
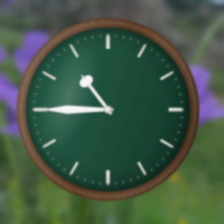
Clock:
10.45
